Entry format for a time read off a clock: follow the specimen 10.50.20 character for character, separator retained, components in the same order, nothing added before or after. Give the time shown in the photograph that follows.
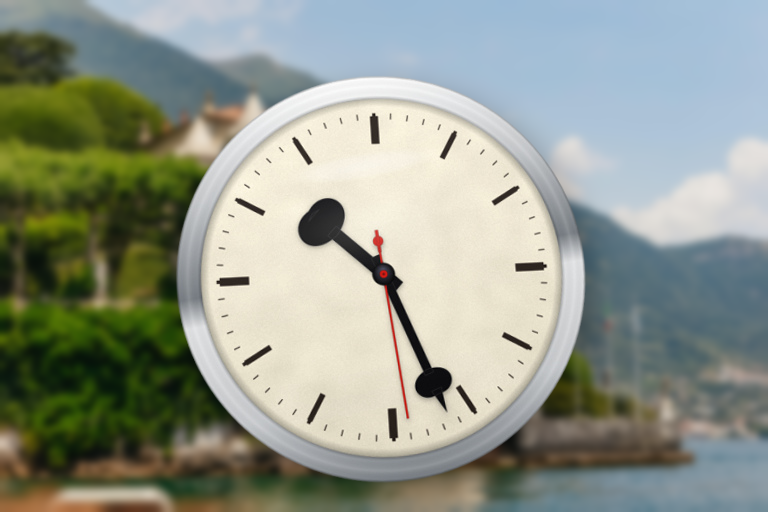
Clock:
10.26.29
